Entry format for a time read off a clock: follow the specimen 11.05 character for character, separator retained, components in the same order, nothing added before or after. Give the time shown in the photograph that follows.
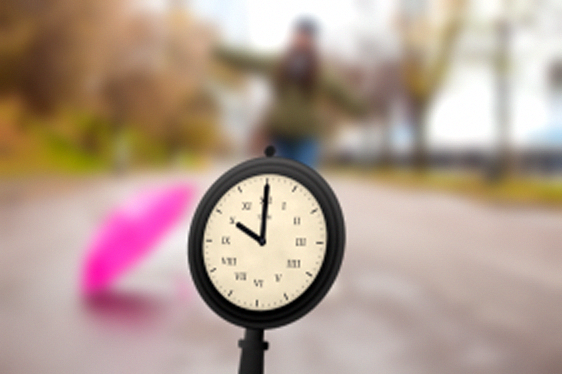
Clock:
10.00
